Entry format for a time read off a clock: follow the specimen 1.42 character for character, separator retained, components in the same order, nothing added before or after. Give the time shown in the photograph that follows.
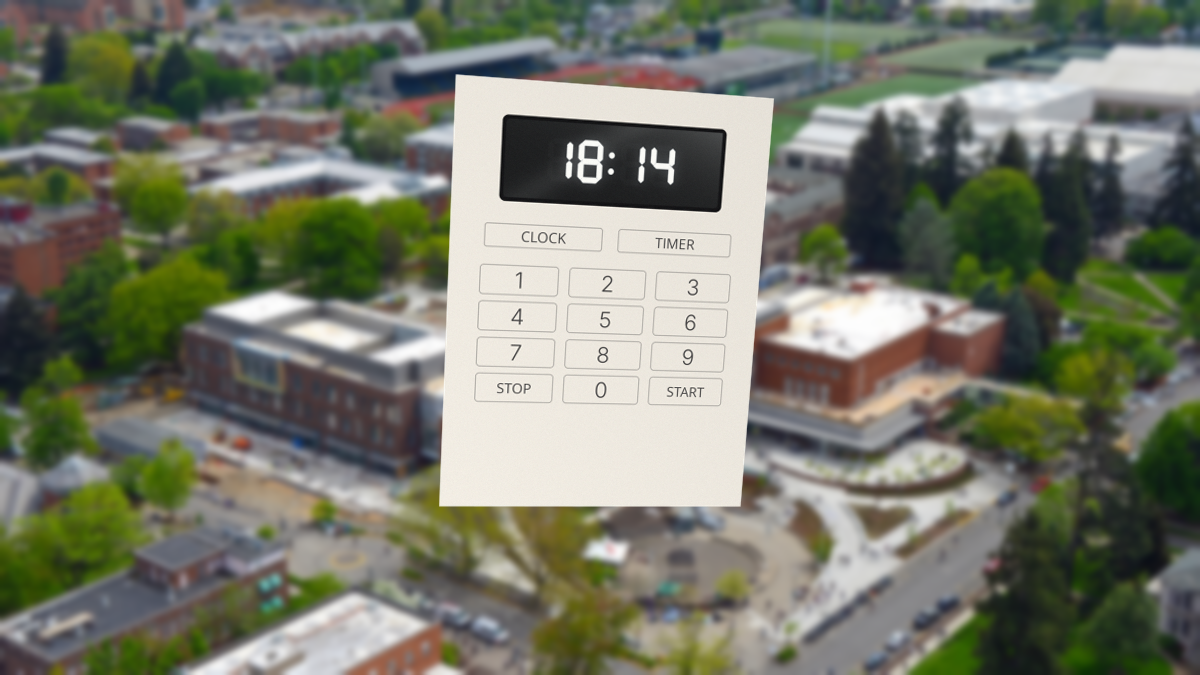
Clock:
18.14
